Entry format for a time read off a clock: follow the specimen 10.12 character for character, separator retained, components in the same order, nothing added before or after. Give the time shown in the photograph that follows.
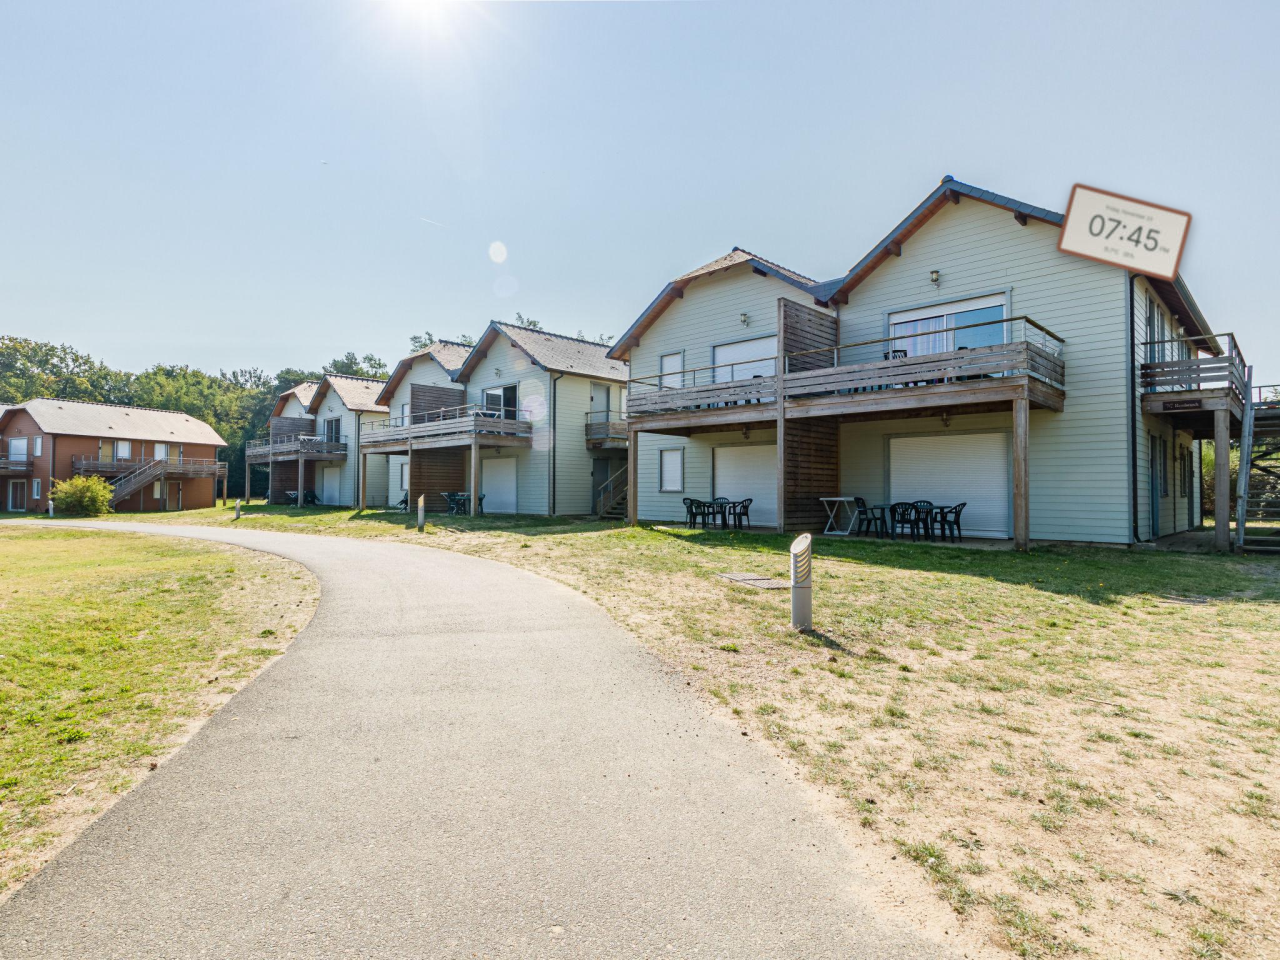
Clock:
7.45
